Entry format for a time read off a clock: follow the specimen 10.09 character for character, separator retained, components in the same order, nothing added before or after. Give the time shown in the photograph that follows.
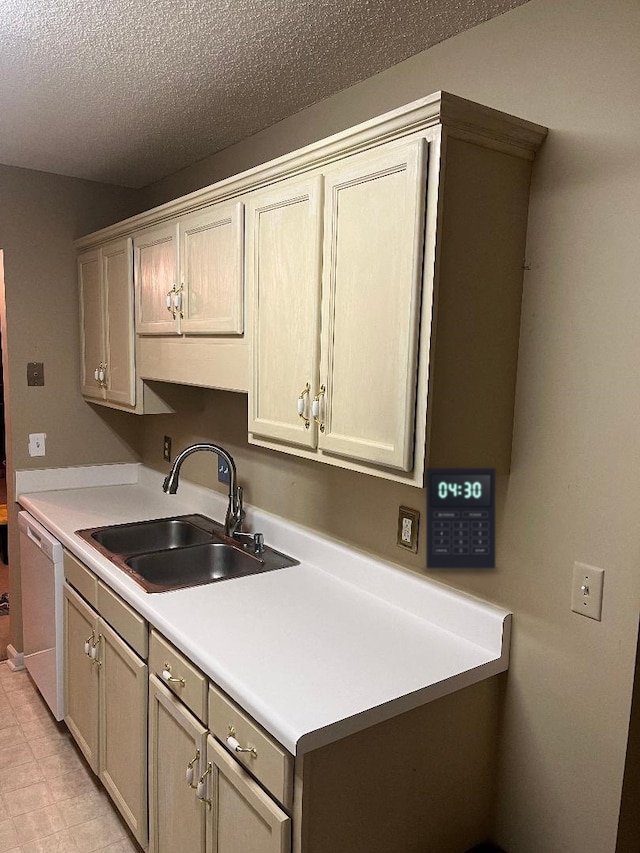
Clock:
4.30
